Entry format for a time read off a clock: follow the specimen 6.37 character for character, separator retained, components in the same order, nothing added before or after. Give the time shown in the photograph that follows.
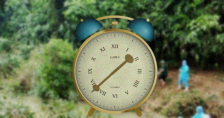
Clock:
1.38
